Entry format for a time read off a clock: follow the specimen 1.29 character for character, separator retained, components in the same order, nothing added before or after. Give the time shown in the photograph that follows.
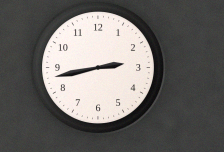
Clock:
2.43
